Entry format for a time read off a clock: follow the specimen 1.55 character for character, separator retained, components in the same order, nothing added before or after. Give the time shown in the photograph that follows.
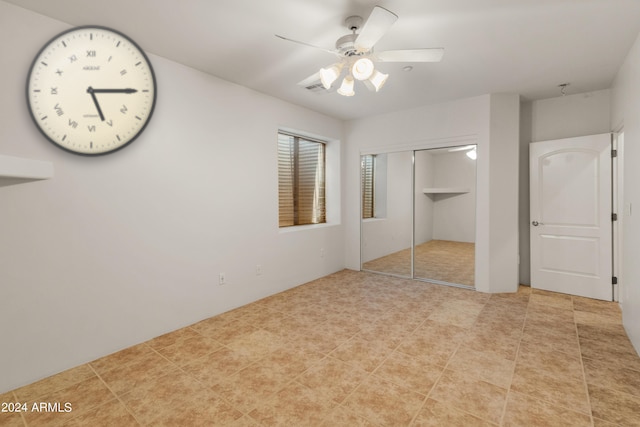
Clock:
5.15
